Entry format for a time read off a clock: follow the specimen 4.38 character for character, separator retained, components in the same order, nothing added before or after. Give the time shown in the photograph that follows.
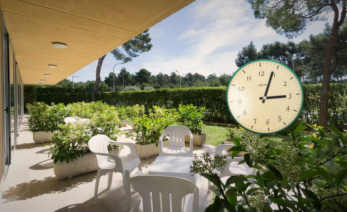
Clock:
3.04
